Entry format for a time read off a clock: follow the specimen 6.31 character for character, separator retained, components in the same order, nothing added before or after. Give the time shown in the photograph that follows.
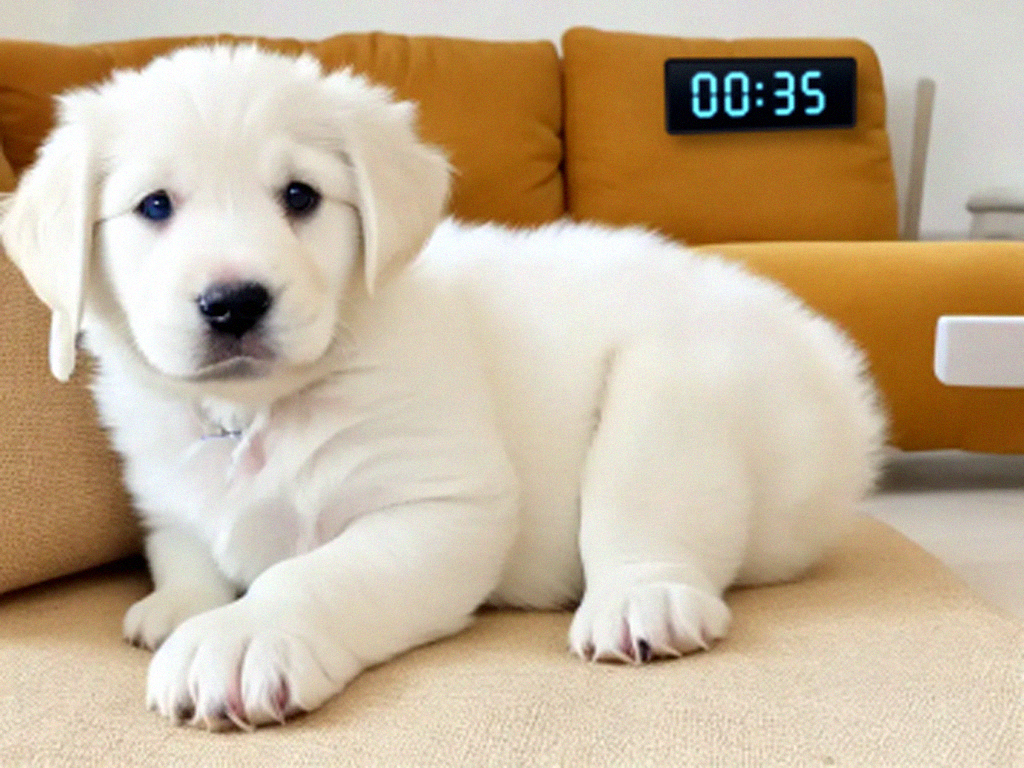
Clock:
0.35
